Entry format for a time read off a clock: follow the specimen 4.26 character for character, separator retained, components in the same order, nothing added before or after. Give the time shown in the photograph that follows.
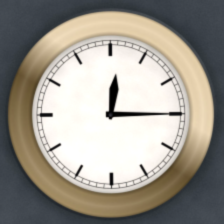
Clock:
12.15
